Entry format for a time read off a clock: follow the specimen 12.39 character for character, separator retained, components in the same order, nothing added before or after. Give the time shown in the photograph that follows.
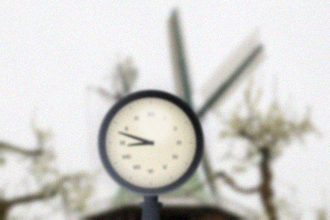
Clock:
8.48
